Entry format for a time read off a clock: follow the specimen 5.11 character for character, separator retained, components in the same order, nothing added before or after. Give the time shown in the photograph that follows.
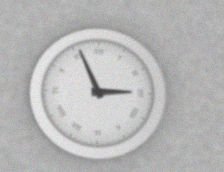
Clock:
2.56
